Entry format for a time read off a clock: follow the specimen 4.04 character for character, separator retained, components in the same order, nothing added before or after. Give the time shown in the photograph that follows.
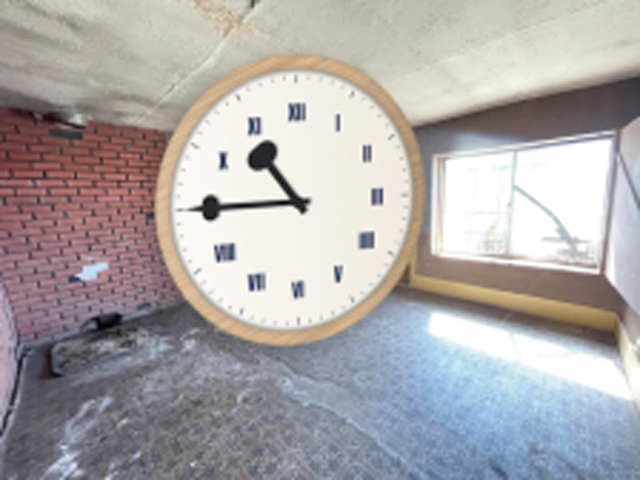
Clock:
10.45
